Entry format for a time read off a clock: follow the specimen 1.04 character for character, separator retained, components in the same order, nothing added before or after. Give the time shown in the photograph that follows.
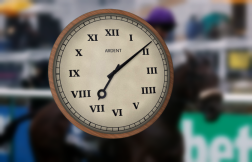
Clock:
7.09
